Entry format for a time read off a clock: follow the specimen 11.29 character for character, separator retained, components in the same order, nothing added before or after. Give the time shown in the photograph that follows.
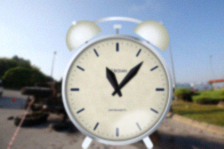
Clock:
11.07
